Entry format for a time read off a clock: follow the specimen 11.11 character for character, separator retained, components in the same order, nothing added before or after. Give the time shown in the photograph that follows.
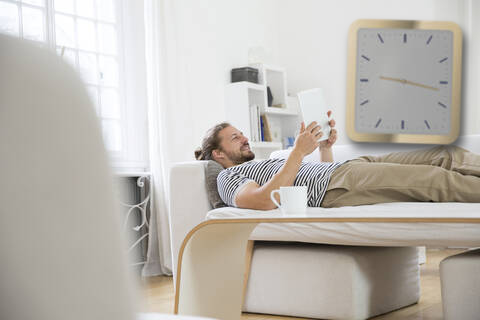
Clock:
9.17
